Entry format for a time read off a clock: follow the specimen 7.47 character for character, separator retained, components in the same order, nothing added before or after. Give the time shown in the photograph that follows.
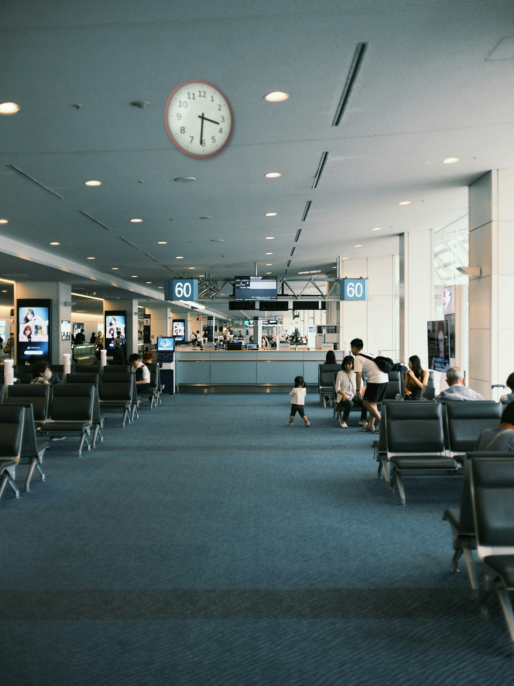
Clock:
3.31
